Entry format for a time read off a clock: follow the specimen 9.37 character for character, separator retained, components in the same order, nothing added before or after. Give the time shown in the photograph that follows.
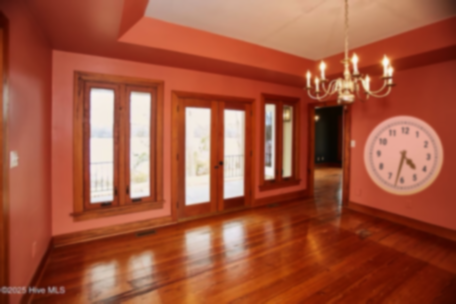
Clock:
4.32
